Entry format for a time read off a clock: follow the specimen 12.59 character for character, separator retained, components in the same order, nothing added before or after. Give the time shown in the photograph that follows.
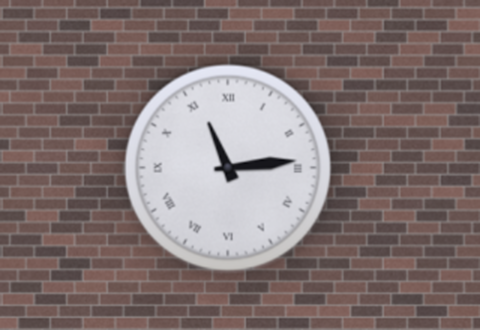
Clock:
11.14
